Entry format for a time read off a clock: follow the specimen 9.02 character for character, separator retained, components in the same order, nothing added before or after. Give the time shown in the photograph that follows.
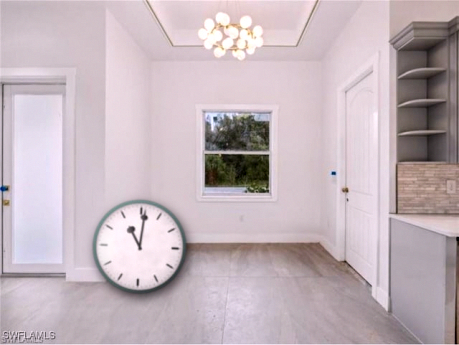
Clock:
11.01
